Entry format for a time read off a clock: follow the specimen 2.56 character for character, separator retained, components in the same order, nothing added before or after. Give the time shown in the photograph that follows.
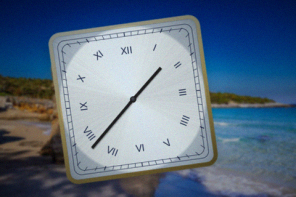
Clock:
1.38
